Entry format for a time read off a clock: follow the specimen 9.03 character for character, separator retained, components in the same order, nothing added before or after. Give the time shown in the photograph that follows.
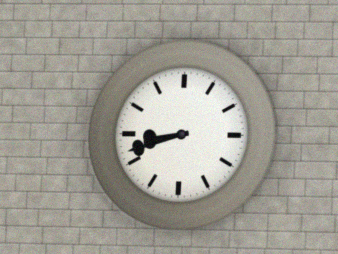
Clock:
8.42
